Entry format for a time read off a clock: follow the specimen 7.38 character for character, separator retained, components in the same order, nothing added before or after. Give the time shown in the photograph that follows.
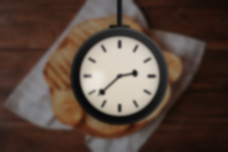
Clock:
2.38
